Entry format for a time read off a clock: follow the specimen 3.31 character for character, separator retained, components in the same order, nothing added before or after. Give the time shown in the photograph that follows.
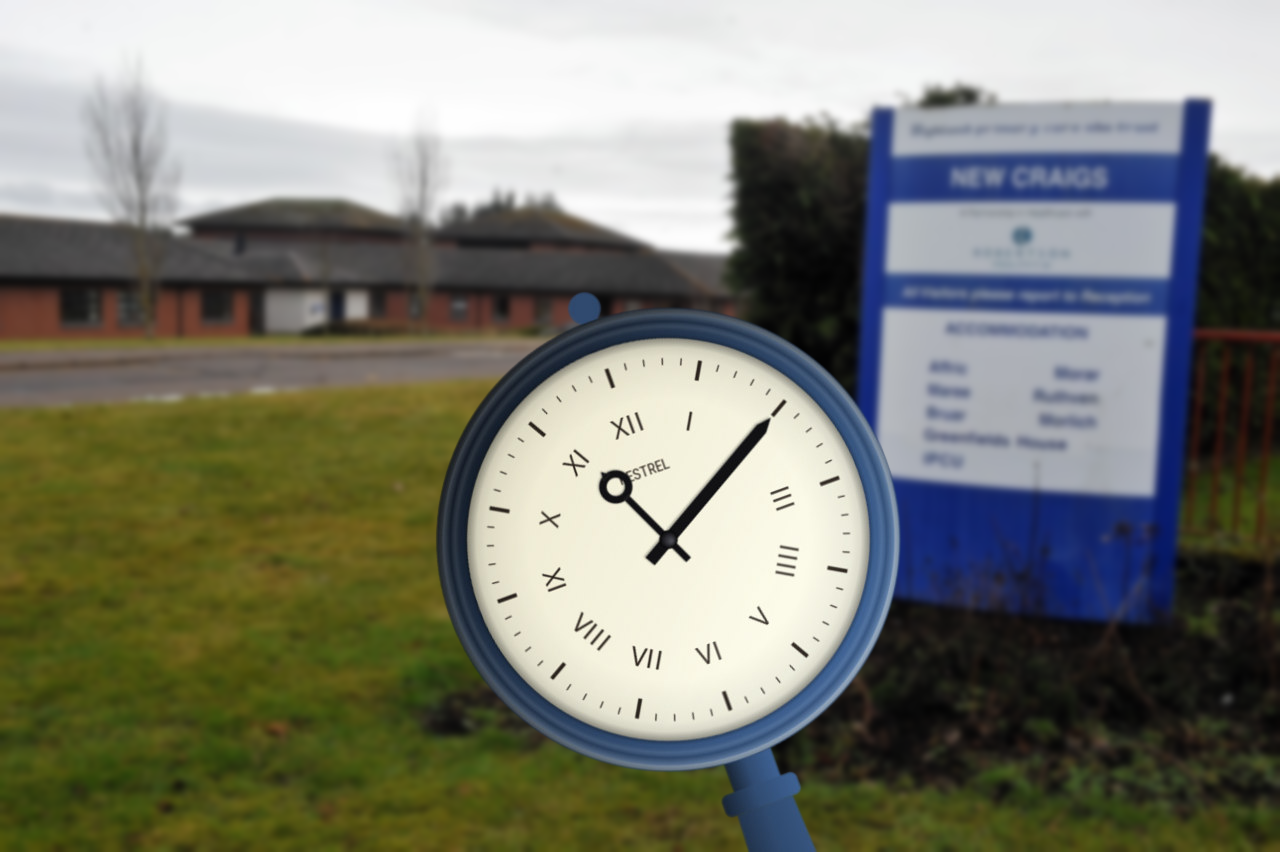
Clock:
11.10
